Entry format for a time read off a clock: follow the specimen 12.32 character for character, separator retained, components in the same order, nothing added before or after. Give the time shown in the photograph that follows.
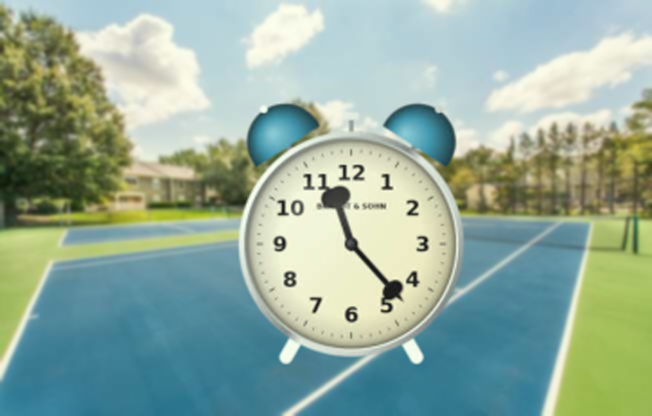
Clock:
11.23
